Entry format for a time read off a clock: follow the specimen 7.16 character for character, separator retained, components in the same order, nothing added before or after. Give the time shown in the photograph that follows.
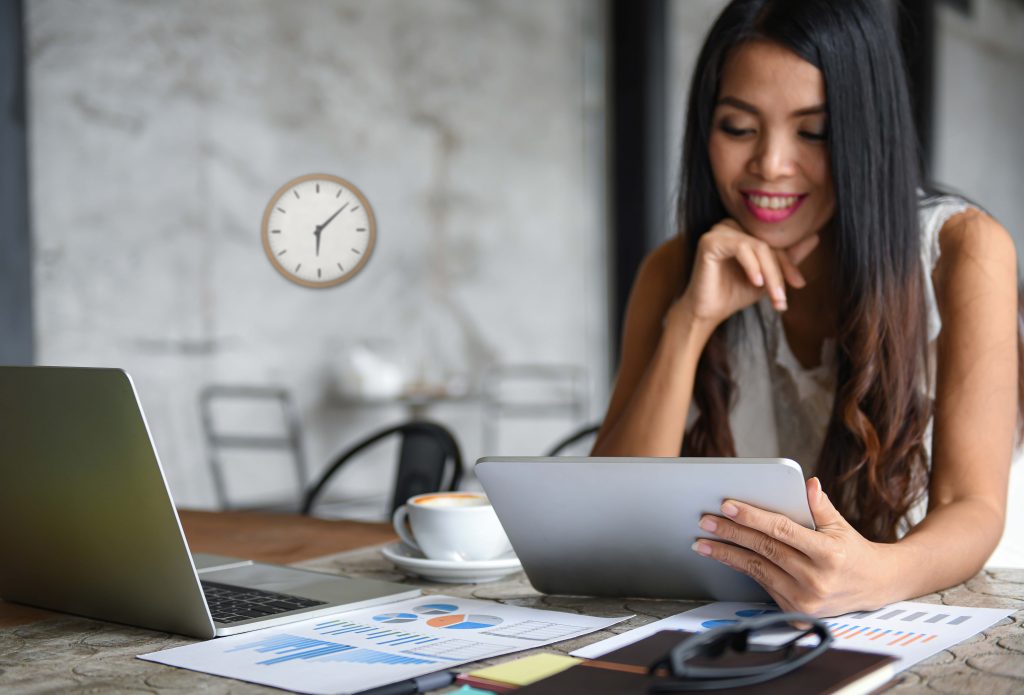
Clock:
6.08
